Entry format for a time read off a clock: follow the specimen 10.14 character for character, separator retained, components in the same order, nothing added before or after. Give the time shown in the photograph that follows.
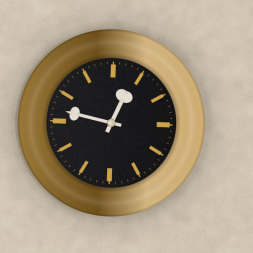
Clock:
12.47
